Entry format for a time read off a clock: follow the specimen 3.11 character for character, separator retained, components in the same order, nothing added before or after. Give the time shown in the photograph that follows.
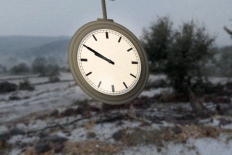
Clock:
9.50
